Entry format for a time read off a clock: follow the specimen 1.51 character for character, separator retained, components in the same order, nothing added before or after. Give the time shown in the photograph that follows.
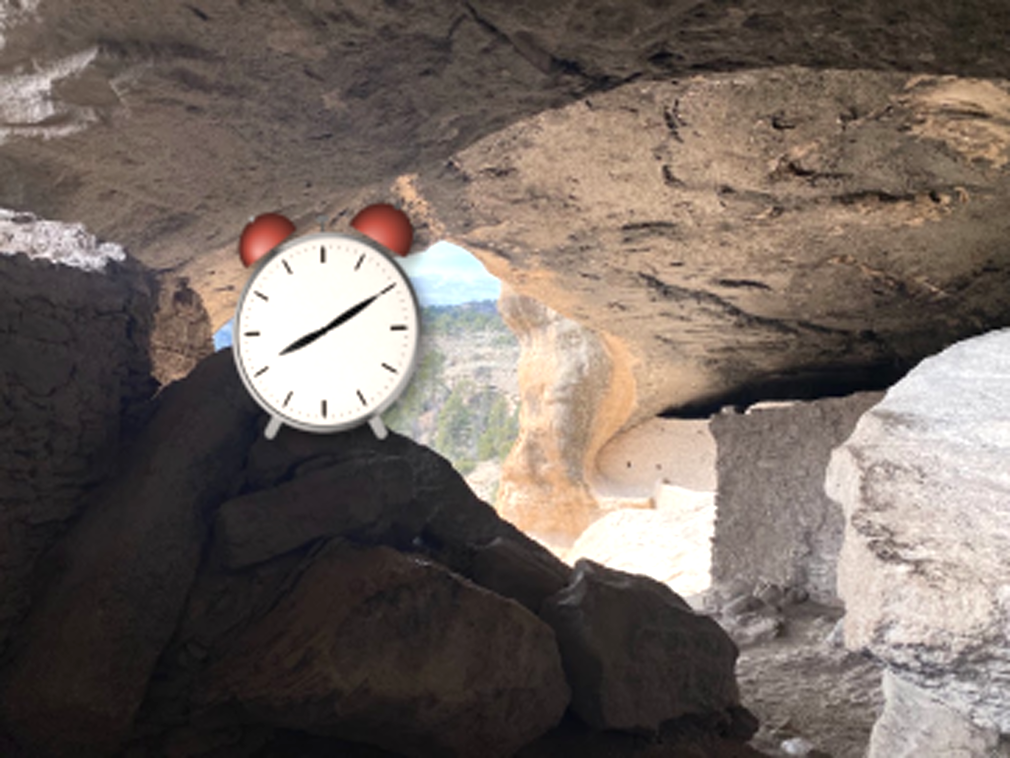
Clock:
8.10
